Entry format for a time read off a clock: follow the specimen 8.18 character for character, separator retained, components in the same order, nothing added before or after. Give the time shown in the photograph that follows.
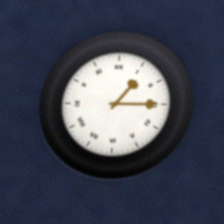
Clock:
1.15
